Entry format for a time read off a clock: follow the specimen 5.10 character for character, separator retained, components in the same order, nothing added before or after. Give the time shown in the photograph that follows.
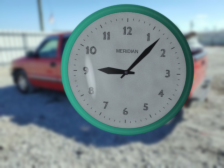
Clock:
9.07
